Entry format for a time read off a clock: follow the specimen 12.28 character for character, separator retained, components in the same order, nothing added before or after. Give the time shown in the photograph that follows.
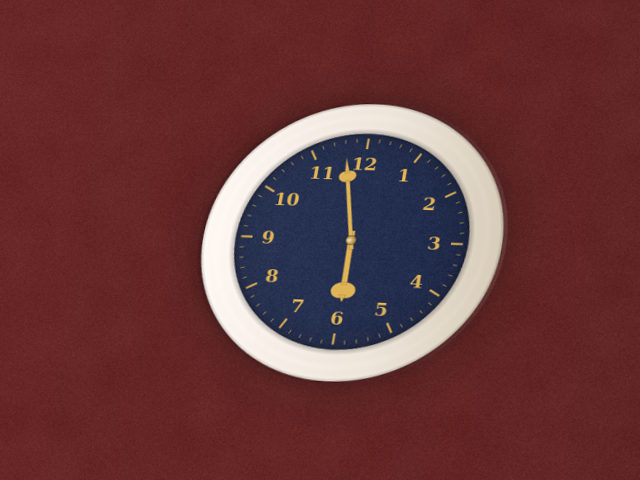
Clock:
5.58
